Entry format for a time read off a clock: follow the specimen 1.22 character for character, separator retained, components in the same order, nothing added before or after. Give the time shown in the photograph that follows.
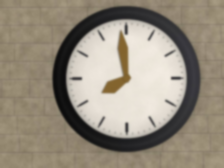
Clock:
7.59
